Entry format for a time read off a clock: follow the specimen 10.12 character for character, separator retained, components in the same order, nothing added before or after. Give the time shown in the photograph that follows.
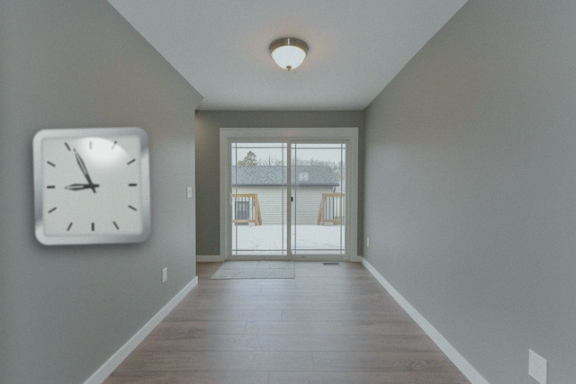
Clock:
8.56
